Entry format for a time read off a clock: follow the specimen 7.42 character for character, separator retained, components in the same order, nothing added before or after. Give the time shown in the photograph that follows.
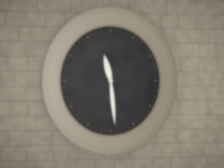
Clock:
11.29
